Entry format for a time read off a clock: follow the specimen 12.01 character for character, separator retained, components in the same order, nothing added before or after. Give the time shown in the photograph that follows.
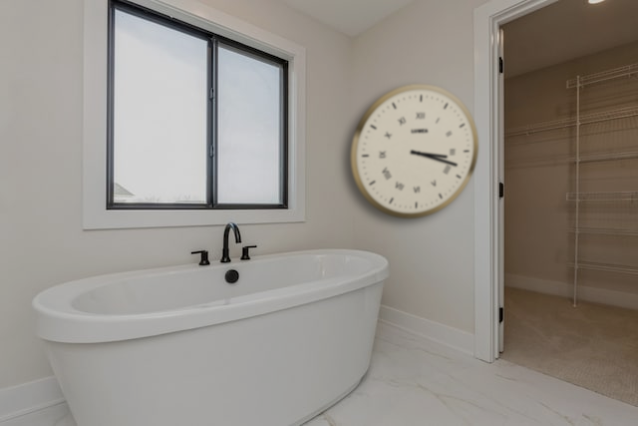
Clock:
3.18
